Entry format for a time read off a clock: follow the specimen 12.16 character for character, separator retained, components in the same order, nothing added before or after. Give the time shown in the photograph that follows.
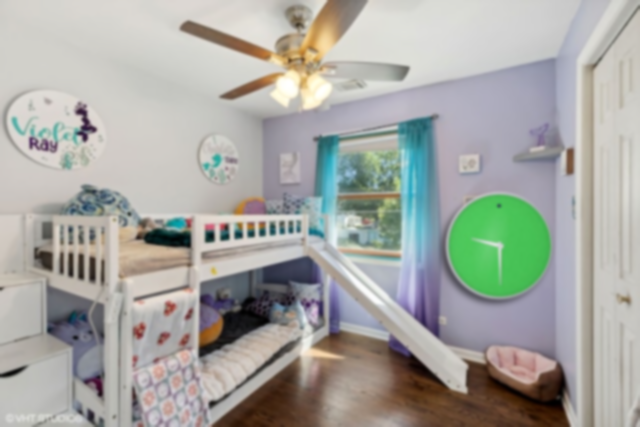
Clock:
9.30
